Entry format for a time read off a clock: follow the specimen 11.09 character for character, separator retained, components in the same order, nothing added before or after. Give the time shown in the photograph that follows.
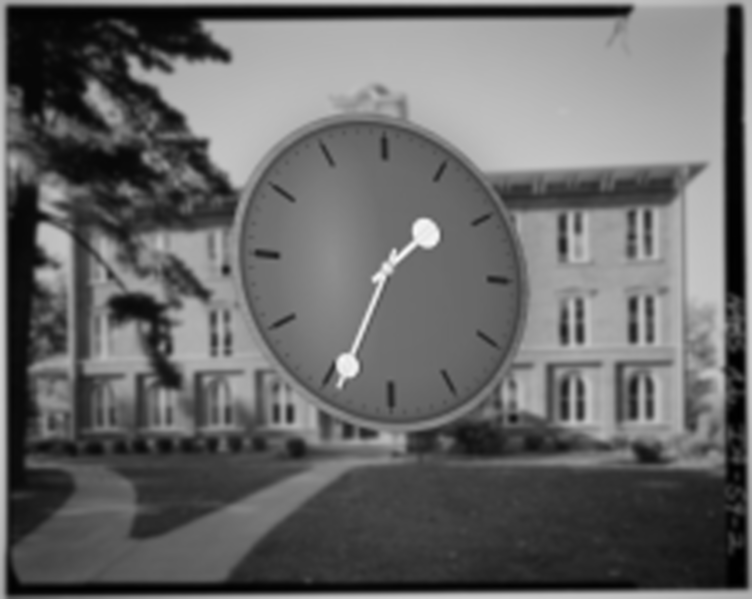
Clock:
1.34
